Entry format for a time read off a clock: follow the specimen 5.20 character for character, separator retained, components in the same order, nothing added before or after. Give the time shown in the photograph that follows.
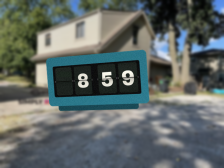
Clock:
8.59
